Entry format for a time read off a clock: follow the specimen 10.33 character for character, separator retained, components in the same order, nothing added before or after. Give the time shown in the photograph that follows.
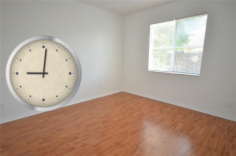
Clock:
9.01
